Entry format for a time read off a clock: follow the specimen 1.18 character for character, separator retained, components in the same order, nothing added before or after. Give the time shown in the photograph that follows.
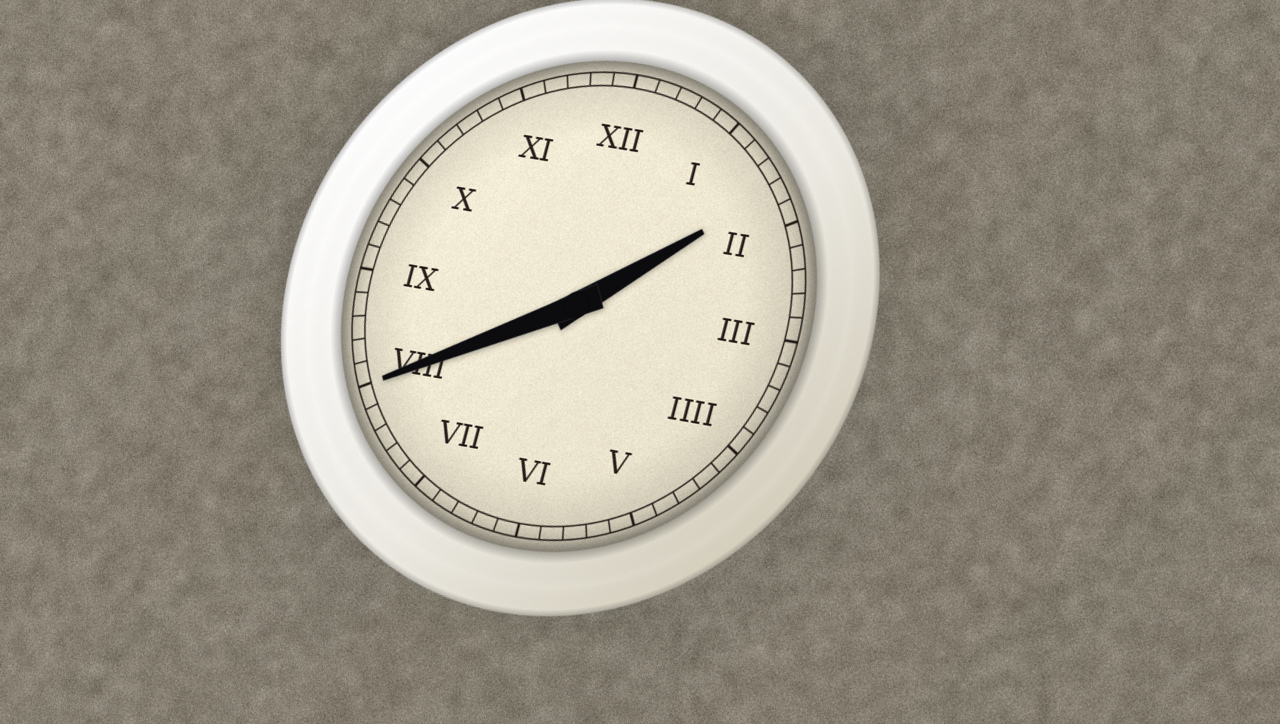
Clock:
1.40
